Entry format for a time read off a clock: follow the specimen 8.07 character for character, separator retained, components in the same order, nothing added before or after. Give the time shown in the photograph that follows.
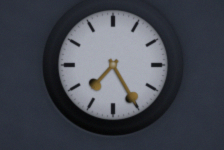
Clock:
7.25
